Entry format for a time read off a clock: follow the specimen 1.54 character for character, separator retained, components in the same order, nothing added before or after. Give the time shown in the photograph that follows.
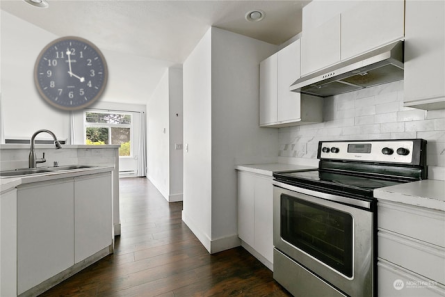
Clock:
3.59
